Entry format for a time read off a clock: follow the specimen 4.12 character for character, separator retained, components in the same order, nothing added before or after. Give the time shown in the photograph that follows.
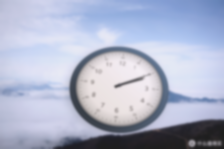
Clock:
2.10
